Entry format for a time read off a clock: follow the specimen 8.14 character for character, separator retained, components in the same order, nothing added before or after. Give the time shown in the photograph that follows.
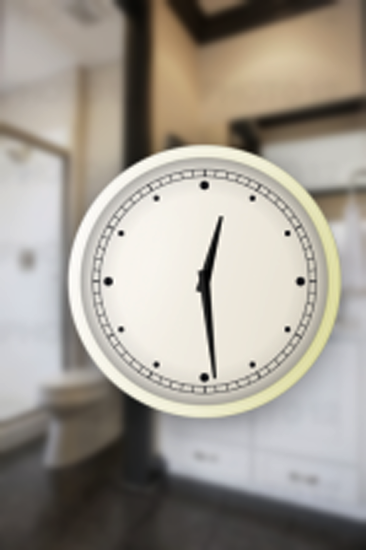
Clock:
12.29
